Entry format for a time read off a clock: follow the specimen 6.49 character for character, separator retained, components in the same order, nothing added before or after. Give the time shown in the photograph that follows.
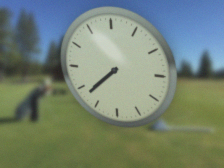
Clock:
7.38
